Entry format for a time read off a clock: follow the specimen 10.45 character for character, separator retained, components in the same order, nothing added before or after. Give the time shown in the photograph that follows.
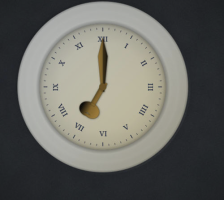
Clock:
7.00
